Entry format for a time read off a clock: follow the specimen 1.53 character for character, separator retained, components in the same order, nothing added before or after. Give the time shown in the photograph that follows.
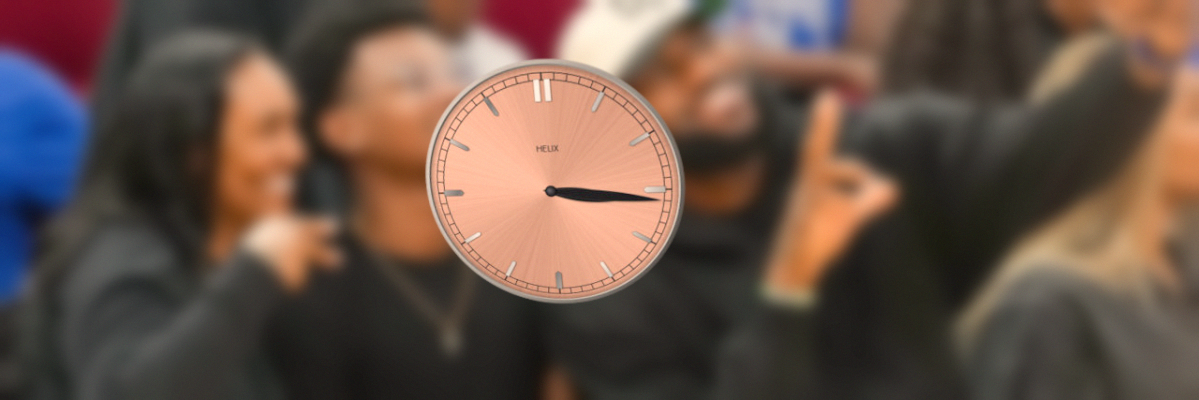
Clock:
3.16
